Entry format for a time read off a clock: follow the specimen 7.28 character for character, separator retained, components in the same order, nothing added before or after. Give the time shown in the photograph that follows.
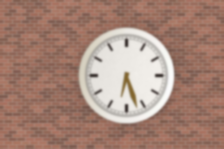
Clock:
6.27
